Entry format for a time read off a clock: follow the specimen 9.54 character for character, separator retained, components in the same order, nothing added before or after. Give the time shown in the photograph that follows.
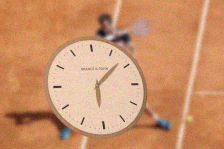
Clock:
6.08
